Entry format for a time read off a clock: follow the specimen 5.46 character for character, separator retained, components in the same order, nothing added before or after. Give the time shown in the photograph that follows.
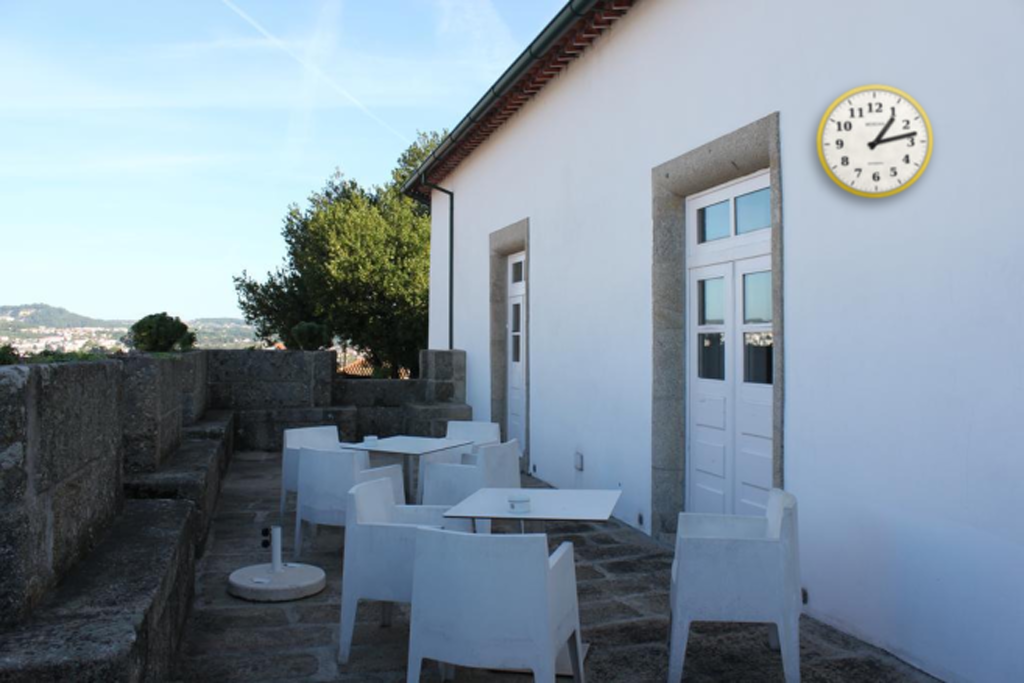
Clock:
1.13
